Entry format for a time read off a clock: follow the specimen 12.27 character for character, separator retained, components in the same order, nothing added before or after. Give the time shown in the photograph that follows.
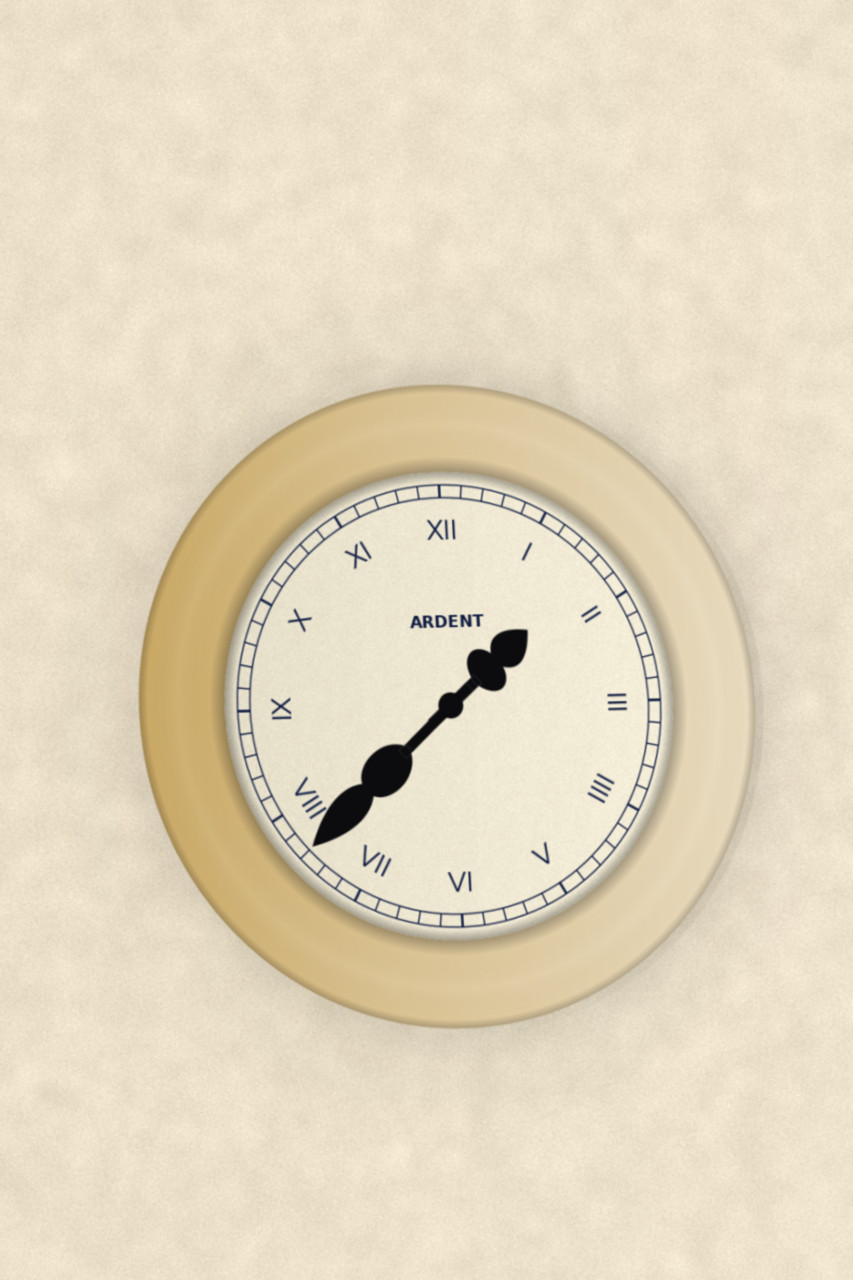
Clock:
1.38
